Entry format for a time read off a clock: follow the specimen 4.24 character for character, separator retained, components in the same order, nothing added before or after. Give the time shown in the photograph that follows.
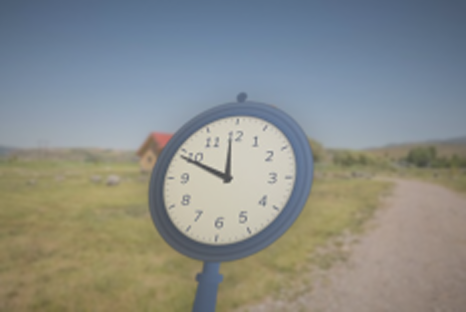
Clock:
11.49
